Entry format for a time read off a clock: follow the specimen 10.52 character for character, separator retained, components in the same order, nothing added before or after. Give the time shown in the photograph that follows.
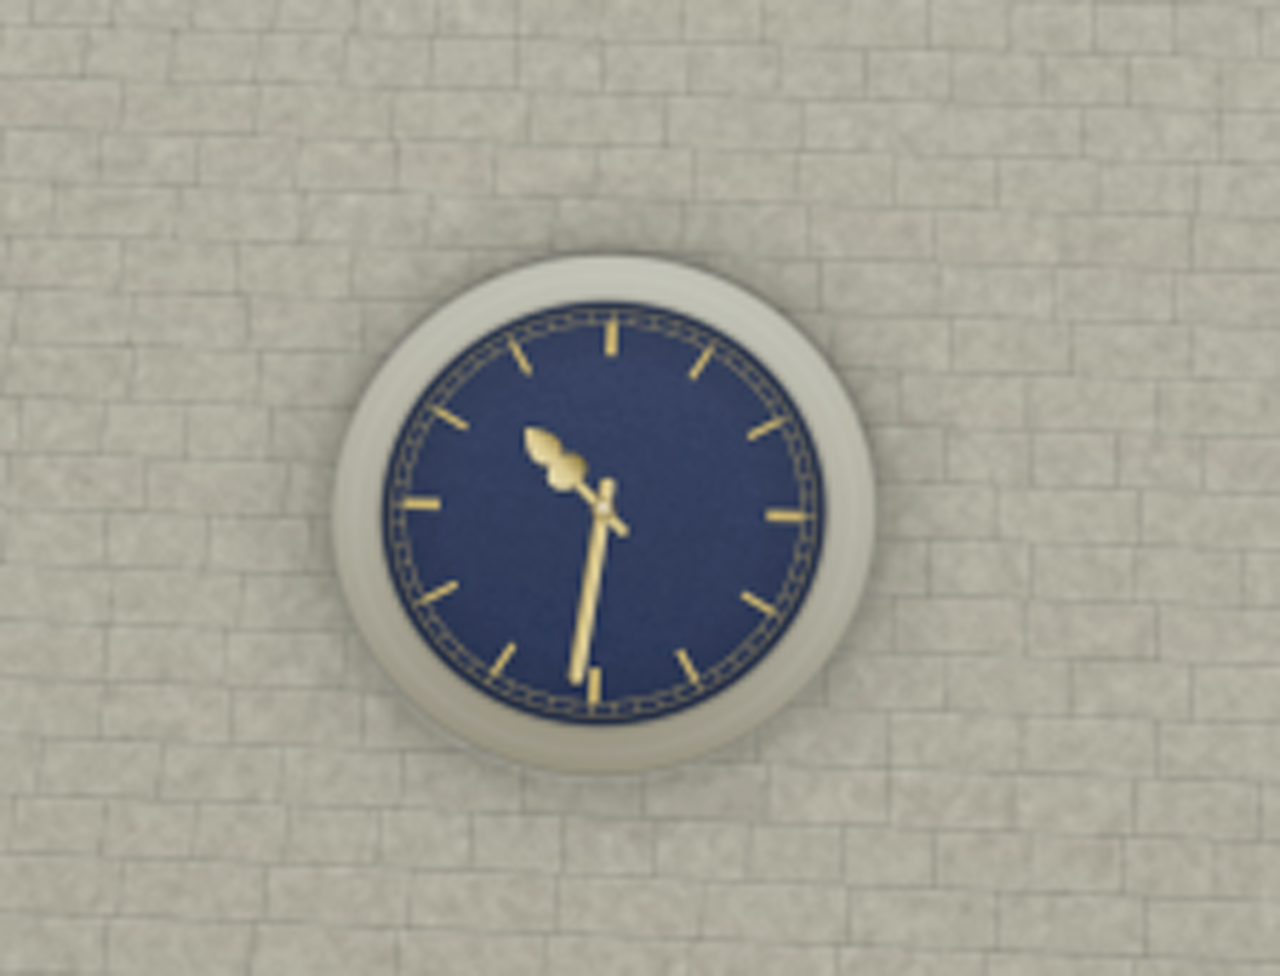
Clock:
10.31
